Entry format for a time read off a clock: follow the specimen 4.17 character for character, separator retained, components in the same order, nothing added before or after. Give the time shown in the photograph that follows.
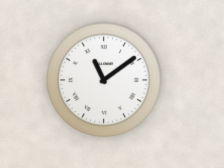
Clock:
11.09
